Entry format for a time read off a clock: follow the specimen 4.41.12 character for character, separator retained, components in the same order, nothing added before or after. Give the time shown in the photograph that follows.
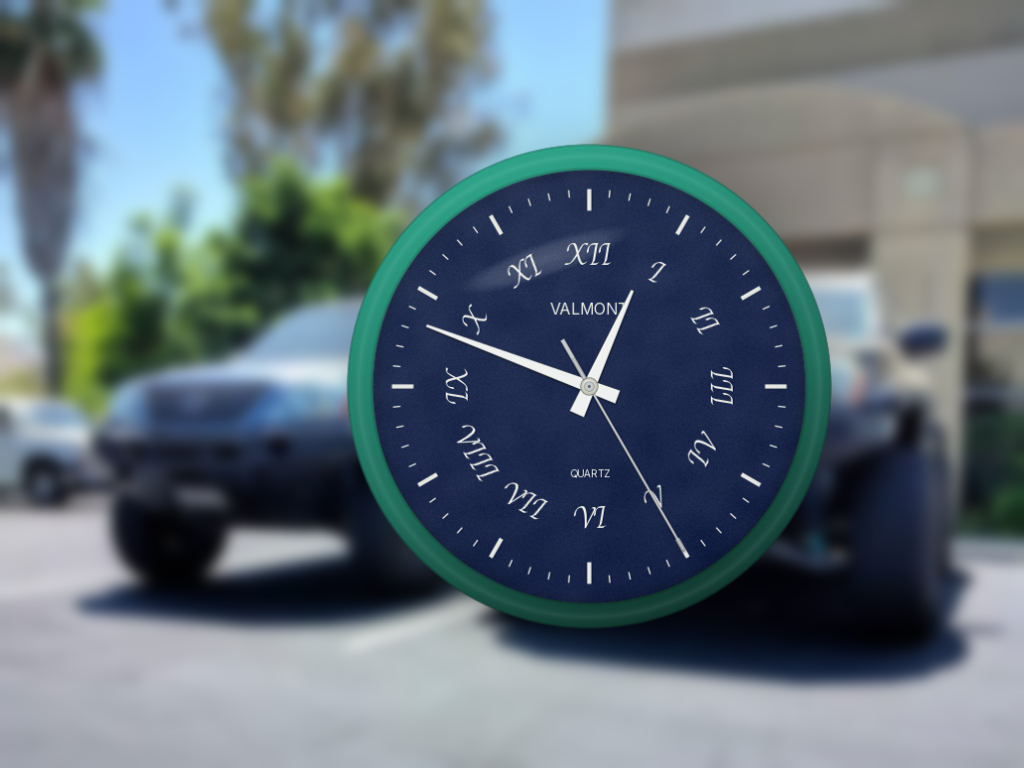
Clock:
12.48.25
